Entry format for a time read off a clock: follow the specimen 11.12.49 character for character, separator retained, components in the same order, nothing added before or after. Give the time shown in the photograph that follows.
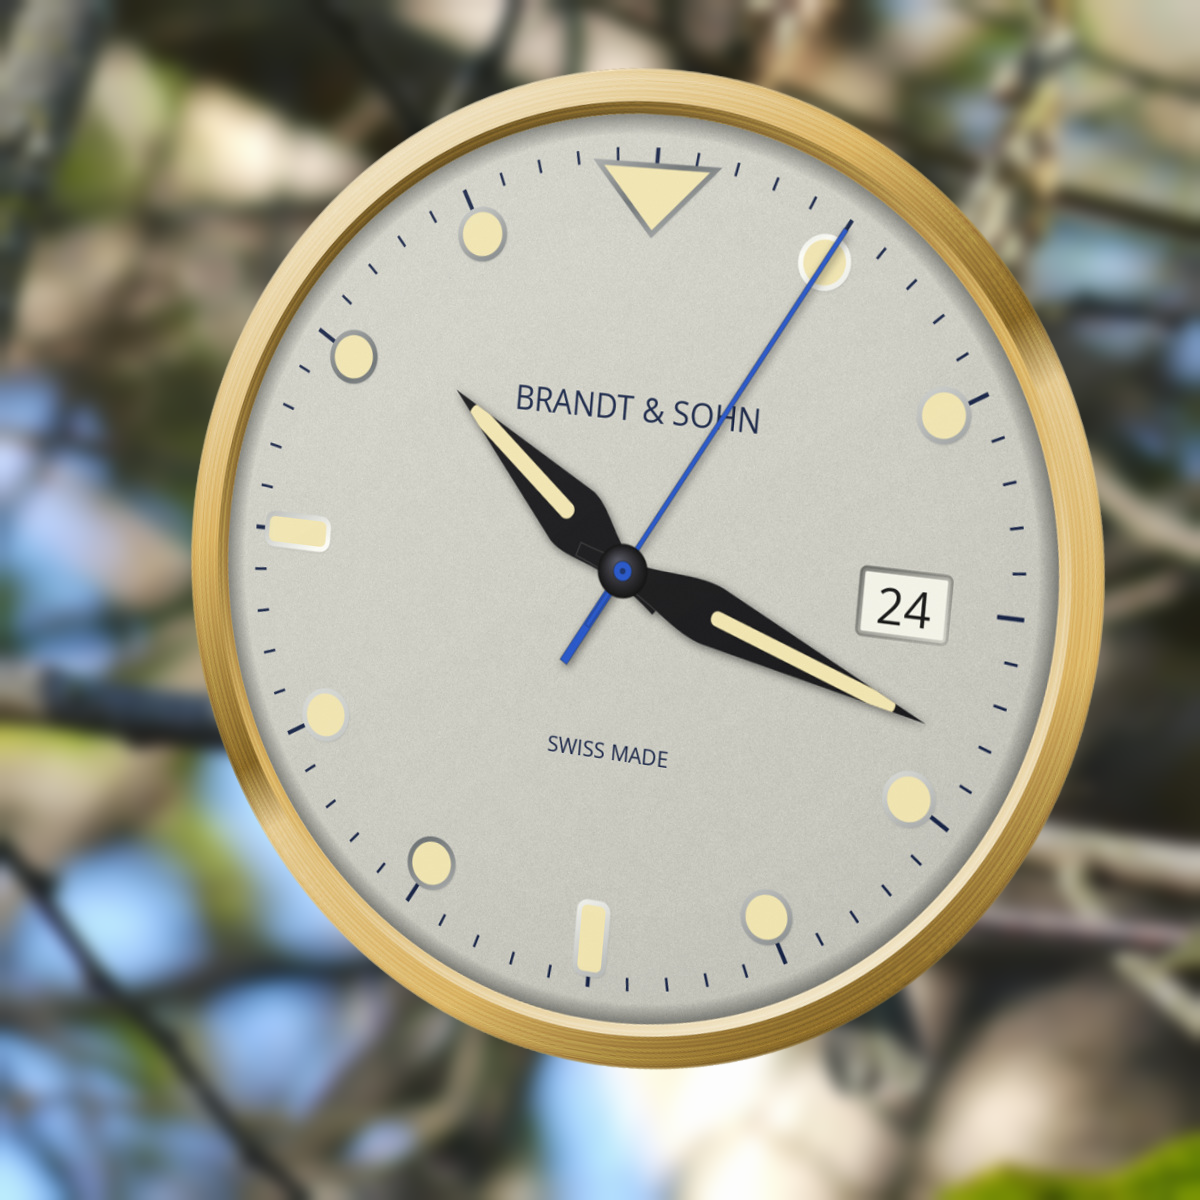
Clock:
10.18.05
